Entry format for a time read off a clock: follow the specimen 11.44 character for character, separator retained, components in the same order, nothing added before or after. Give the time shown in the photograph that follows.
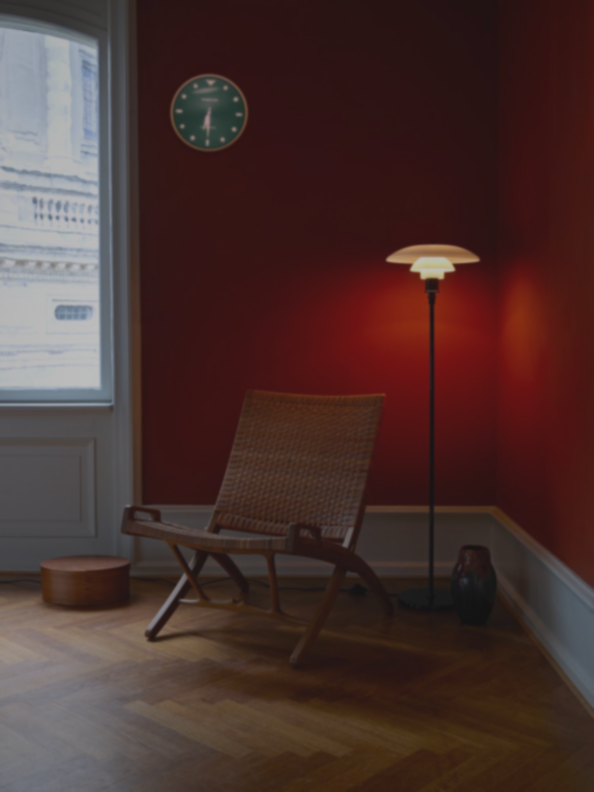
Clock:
6.30
